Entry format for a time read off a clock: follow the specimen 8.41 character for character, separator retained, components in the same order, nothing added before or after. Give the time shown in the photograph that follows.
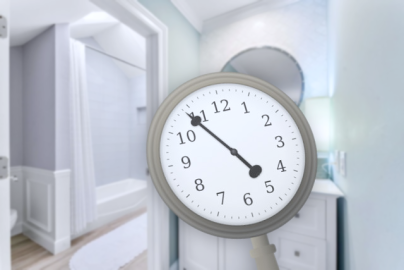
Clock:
4.54
